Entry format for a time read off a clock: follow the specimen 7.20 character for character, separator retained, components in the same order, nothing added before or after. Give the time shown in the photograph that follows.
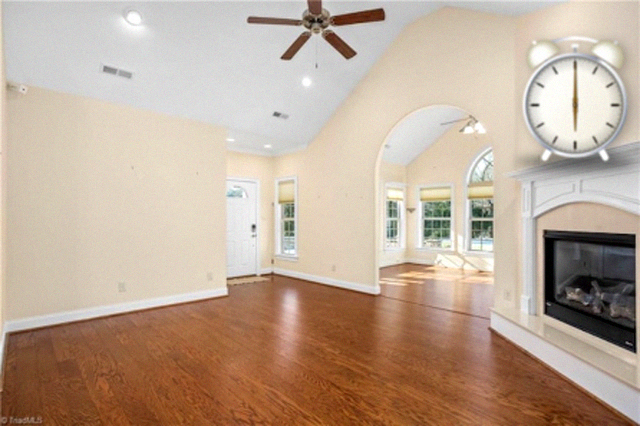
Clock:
6.00
